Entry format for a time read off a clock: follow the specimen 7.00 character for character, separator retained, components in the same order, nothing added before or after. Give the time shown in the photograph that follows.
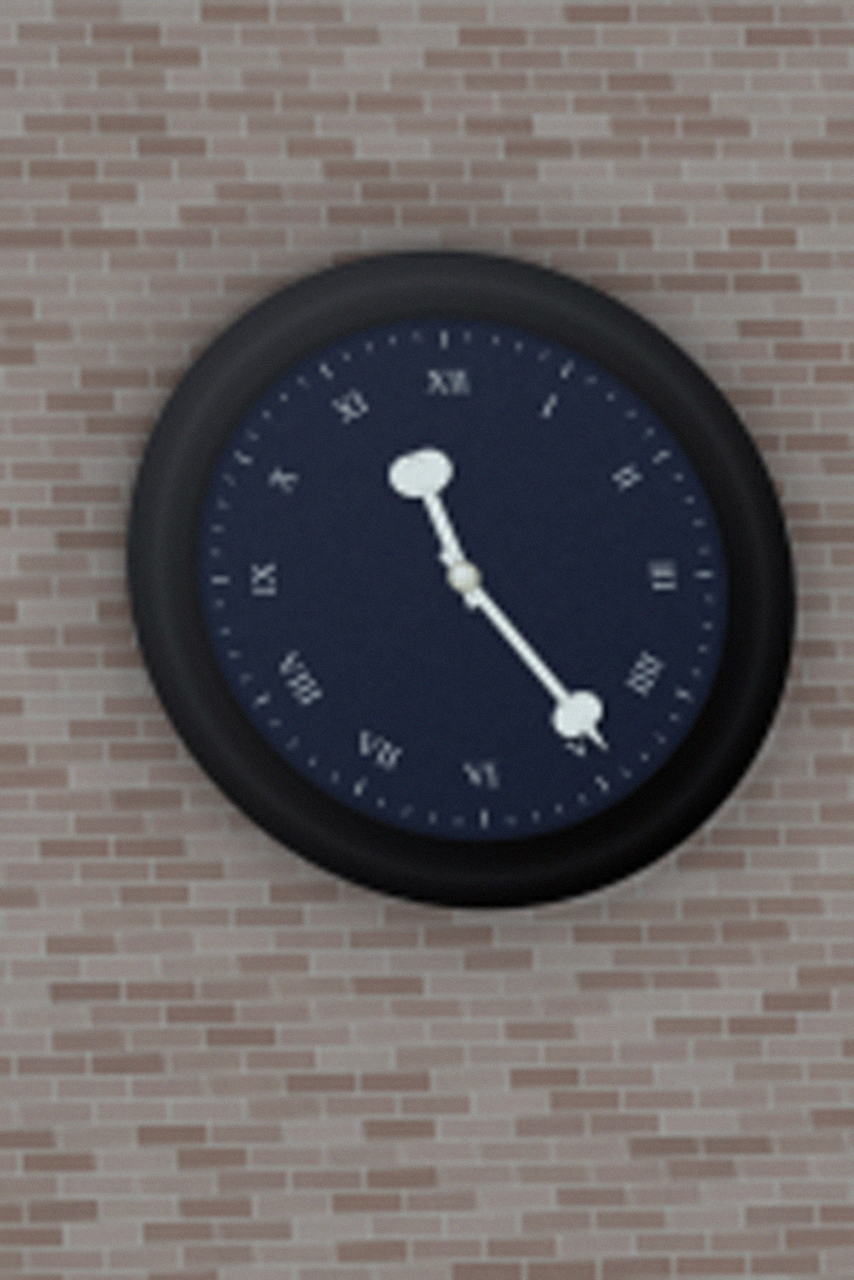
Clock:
11.24
